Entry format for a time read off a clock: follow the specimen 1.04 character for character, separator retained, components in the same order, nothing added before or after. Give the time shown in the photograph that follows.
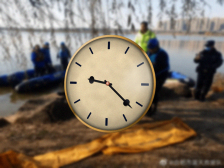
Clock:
9.22
